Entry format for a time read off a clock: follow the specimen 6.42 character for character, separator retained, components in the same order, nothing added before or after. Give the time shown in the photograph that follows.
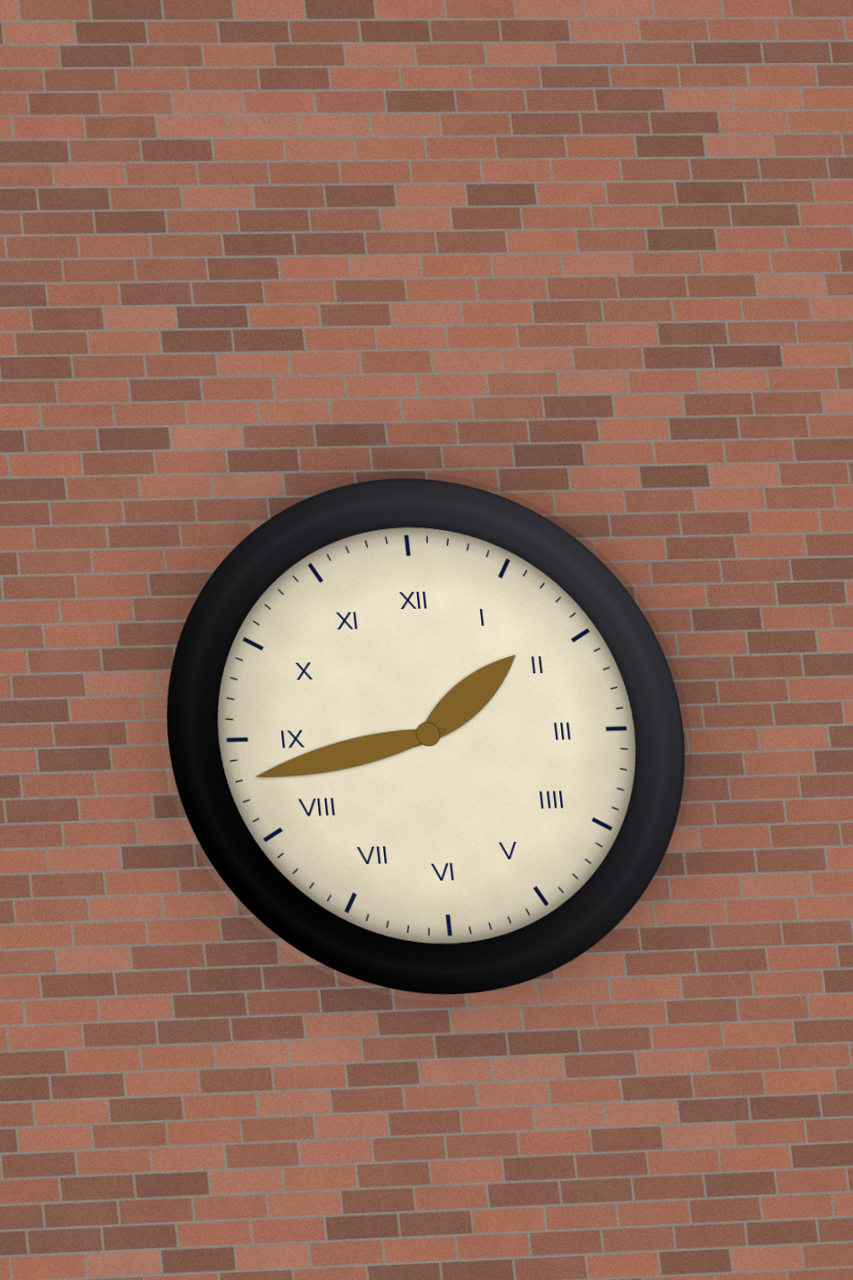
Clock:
1.43
